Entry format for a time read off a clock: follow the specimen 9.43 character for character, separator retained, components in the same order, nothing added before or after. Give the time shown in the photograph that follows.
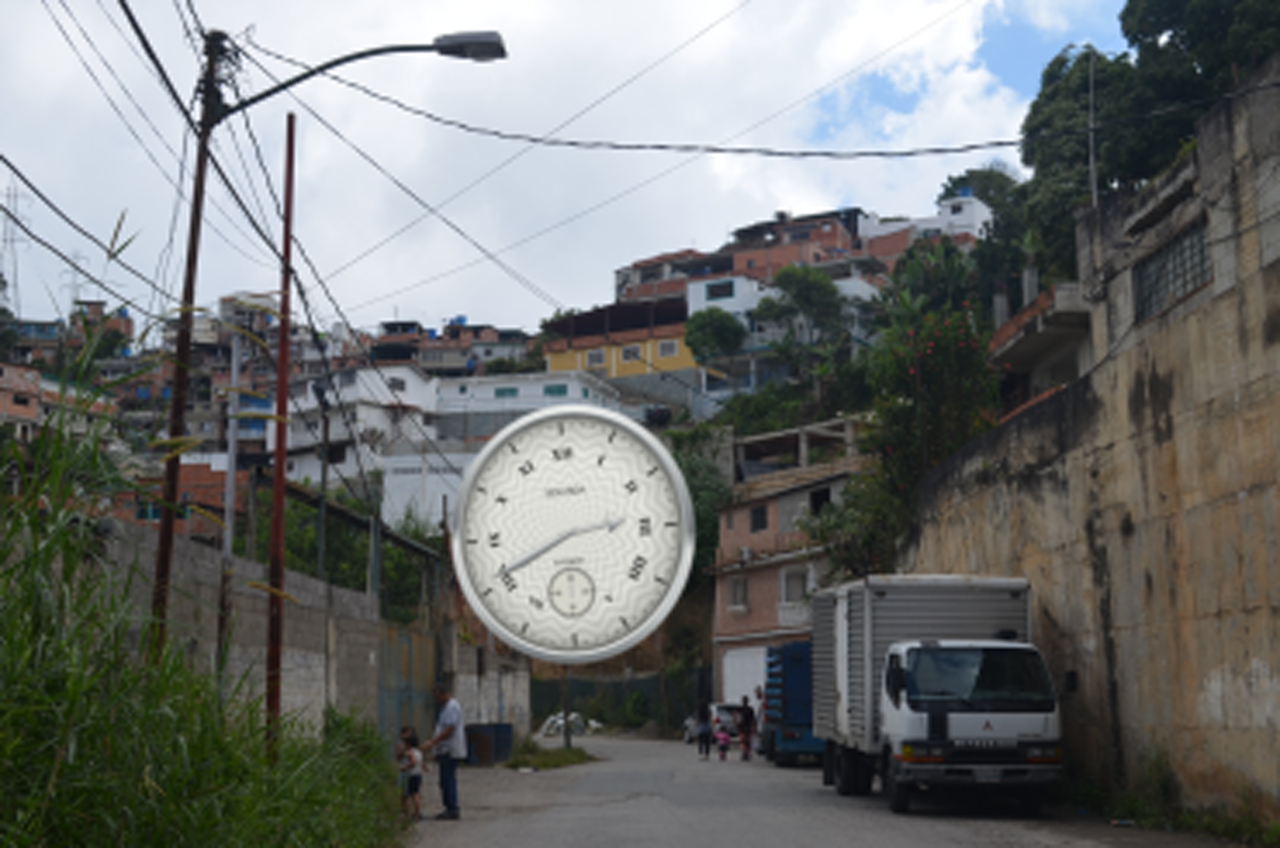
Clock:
2.41
